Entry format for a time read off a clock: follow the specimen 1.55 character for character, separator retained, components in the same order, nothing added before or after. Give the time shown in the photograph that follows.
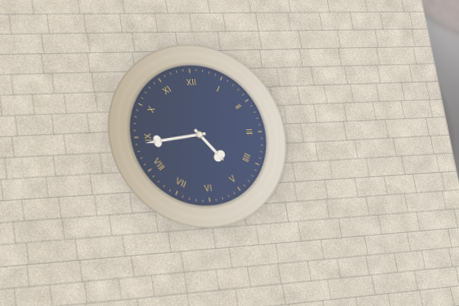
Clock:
4.44
